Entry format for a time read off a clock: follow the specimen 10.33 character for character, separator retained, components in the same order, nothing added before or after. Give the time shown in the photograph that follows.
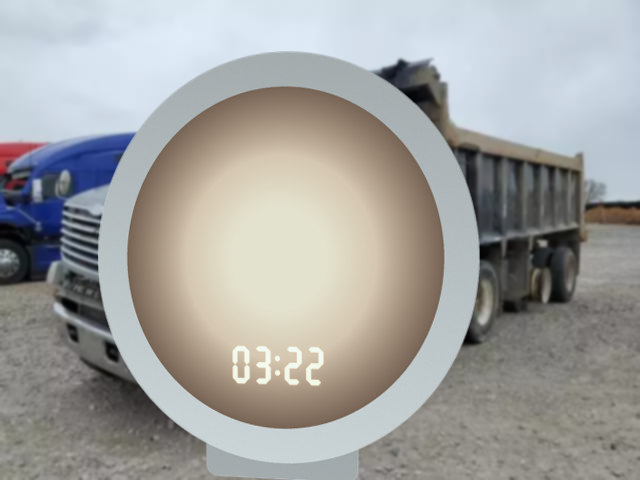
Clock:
3.22
